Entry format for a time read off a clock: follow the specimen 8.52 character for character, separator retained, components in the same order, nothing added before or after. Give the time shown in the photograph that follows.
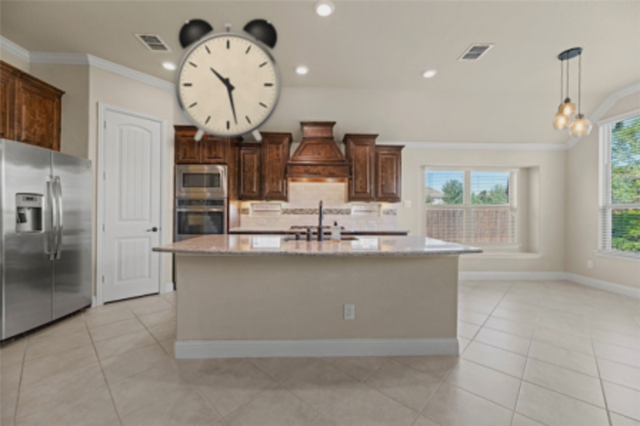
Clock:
10.28
